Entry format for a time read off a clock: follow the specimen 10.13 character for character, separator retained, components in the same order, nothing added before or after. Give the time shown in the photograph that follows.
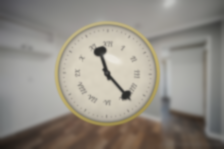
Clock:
11.23
